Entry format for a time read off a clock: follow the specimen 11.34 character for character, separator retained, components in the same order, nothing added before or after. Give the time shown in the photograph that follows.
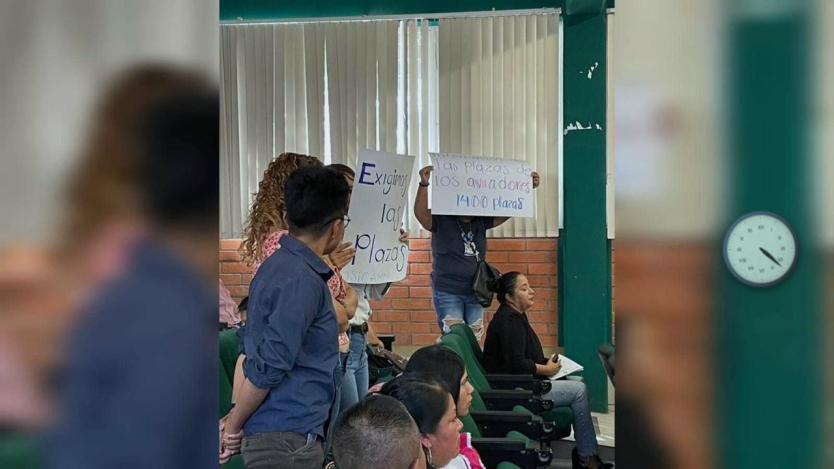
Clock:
4.22
